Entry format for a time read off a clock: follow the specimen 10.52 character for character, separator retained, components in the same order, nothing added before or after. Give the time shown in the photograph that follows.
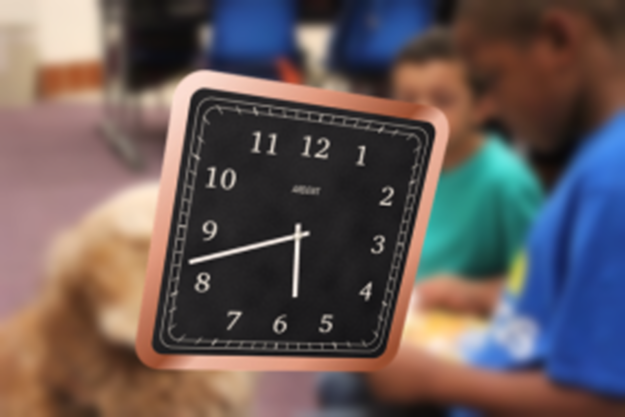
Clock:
5.42
